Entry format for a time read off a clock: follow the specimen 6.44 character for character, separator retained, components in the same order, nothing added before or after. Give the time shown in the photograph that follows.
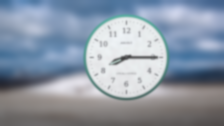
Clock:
8.15
